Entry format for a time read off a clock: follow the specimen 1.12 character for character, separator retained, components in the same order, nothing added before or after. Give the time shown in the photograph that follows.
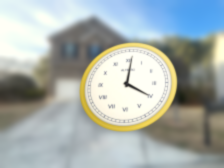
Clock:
4.01
